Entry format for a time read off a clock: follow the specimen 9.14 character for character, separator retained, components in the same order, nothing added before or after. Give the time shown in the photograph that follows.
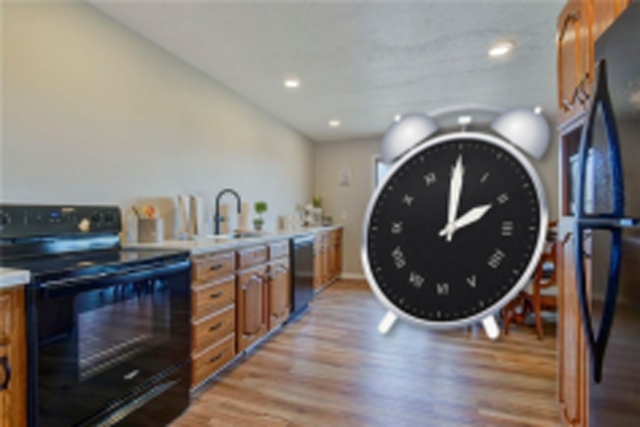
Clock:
2.00
